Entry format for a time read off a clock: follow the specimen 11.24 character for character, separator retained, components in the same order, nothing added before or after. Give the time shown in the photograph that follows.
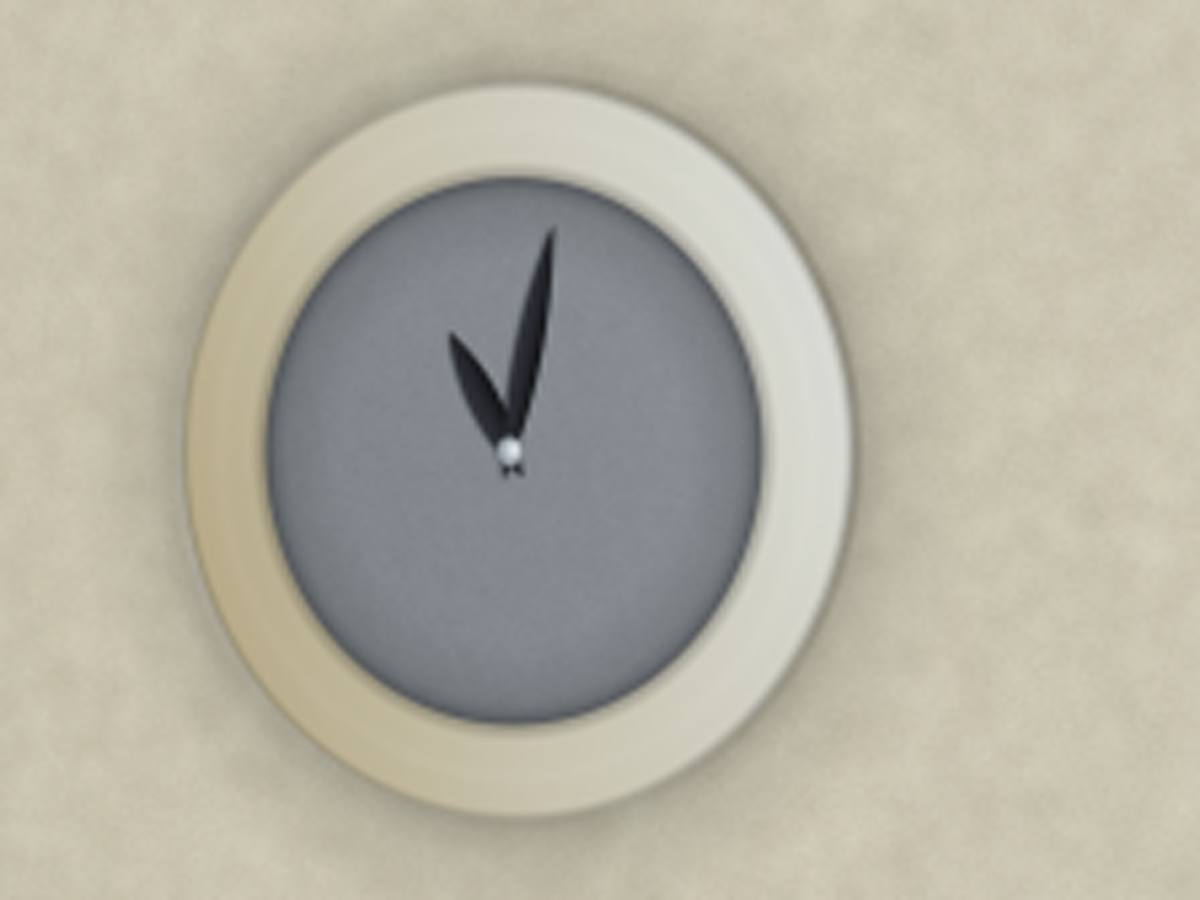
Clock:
11.02
